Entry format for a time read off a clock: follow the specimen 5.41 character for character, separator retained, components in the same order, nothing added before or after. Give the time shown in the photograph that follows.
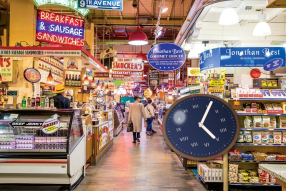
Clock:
5.06
